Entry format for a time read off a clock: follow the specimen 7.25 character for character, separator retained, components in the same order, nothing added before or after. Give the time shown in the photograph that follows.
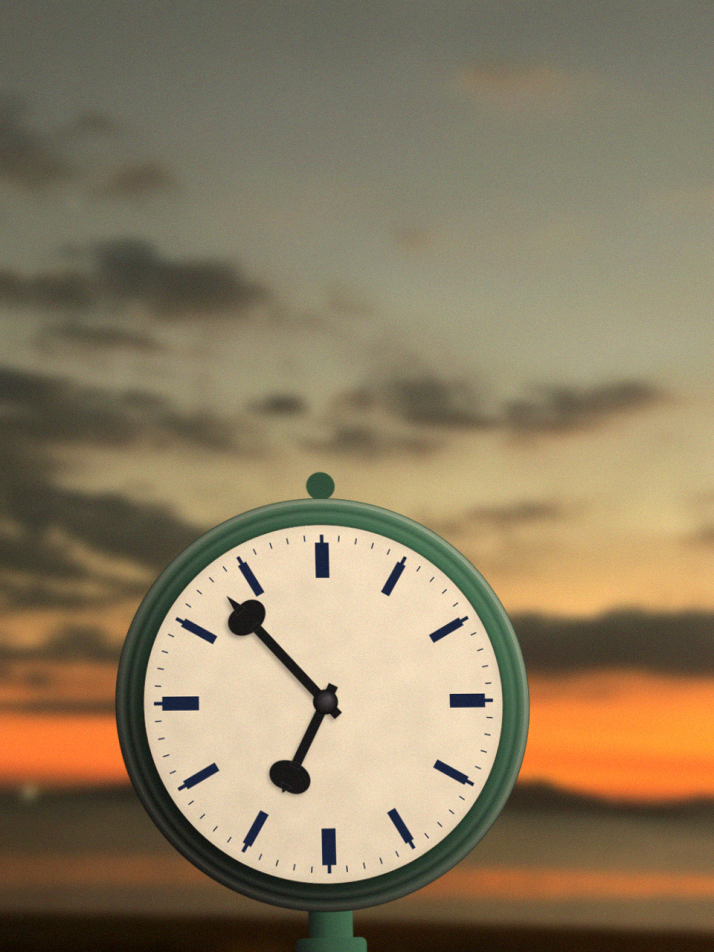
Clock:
6.53
